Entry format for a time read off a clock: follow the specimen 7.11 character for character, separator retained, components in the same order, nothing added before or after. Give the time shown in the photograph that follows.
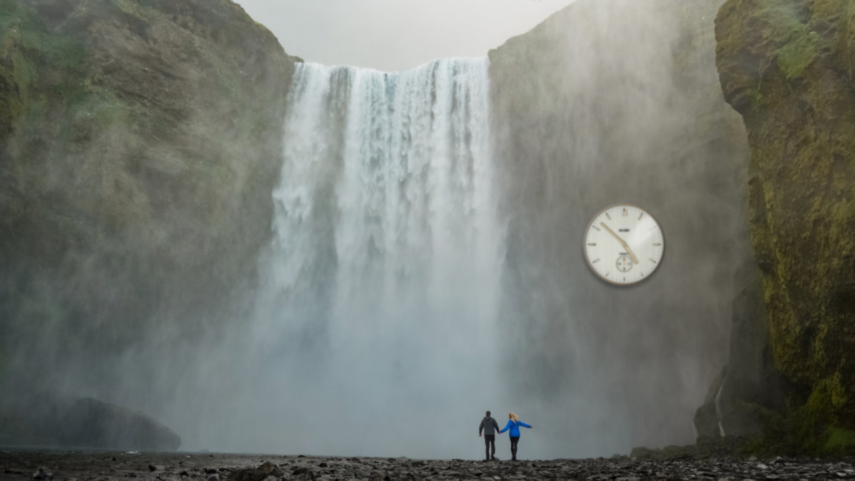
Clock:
4.52
